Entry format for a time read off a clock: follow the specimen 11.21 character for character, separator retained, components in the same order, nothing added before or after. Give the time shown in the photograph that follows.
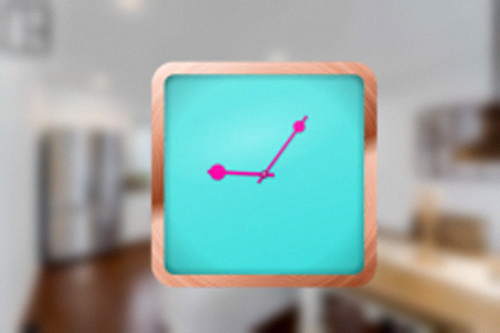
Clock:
9.06
